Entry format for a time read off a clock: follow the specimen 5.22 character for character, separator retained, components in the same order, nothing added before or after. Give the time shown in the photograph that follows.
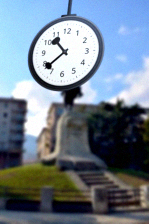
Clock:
10.38
